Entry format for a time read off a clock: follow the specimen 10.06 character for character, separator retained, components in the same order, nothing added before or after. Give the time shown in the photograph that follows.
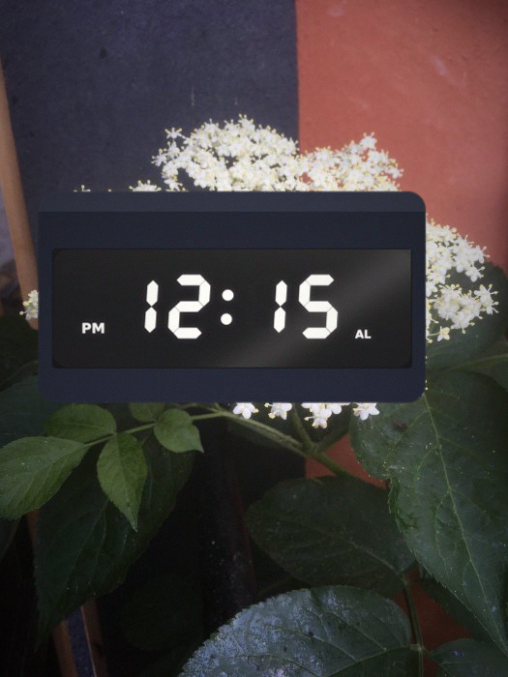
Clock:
12.15
